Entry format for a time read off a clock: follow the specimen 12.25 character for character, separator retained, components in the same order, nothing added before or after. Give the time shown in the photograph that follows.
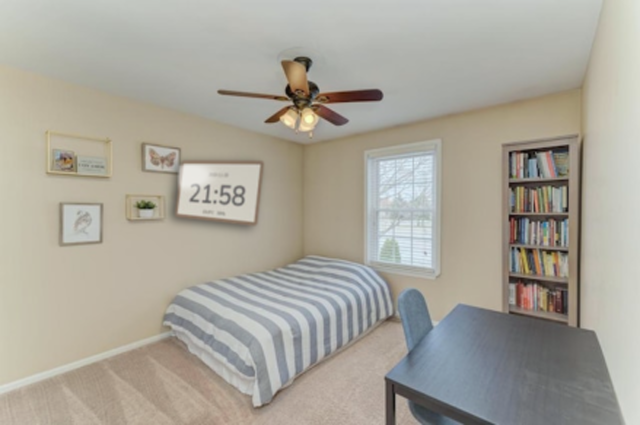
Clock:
21.58
